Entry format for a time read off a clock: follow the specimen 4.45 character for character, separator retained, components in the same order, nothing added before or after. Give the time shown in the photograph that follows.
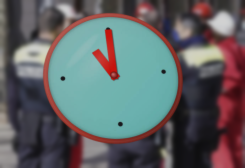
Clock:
11.00
